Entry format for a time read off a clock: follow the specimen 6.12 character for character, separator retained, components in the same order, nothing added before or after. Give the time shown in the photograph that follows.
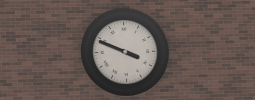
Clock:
3.49
